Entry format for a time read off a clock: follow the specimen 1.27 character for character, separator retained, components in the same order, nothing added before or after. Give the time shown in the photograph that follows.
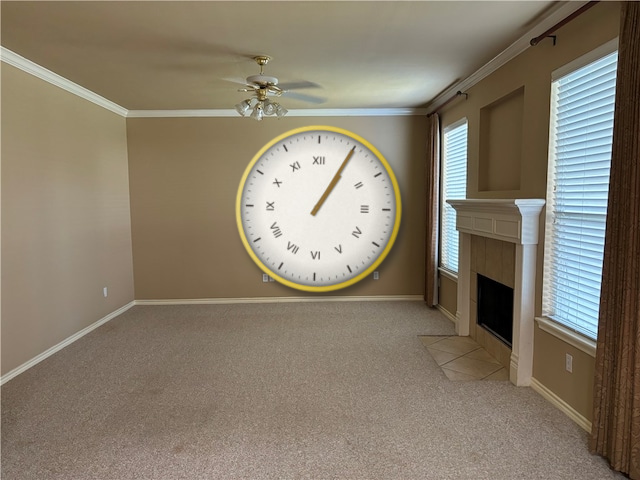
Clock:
1.05
